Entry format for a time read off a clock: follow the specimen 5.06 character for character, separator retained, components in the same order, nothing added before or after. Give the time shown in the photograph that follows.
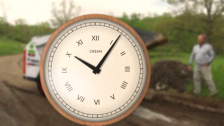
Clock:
10.06
